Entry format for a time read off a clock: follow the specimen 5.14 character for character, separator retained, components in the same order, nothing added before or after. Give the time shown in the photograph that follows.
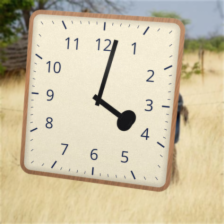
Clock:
4.02
